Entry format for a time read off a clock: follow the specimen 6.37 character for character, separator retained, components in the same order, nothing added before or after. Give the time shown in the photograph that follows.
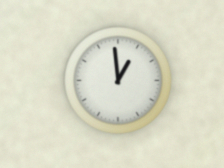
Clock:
12.59
